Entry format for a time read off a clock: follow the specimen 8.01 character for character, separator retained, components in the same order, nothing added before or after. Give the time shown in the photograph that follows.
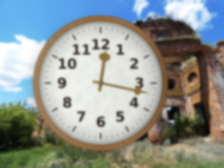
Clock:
12.17
